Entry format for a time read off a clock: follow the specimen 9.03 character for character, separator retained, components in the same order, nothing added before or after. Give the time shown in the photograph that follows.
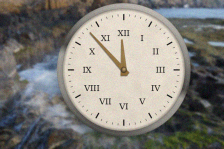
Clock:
11.53
